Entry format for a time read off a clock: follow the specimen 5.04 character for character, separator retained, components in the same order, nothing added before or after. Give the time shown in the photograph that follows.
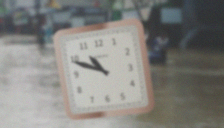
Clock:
10.49
